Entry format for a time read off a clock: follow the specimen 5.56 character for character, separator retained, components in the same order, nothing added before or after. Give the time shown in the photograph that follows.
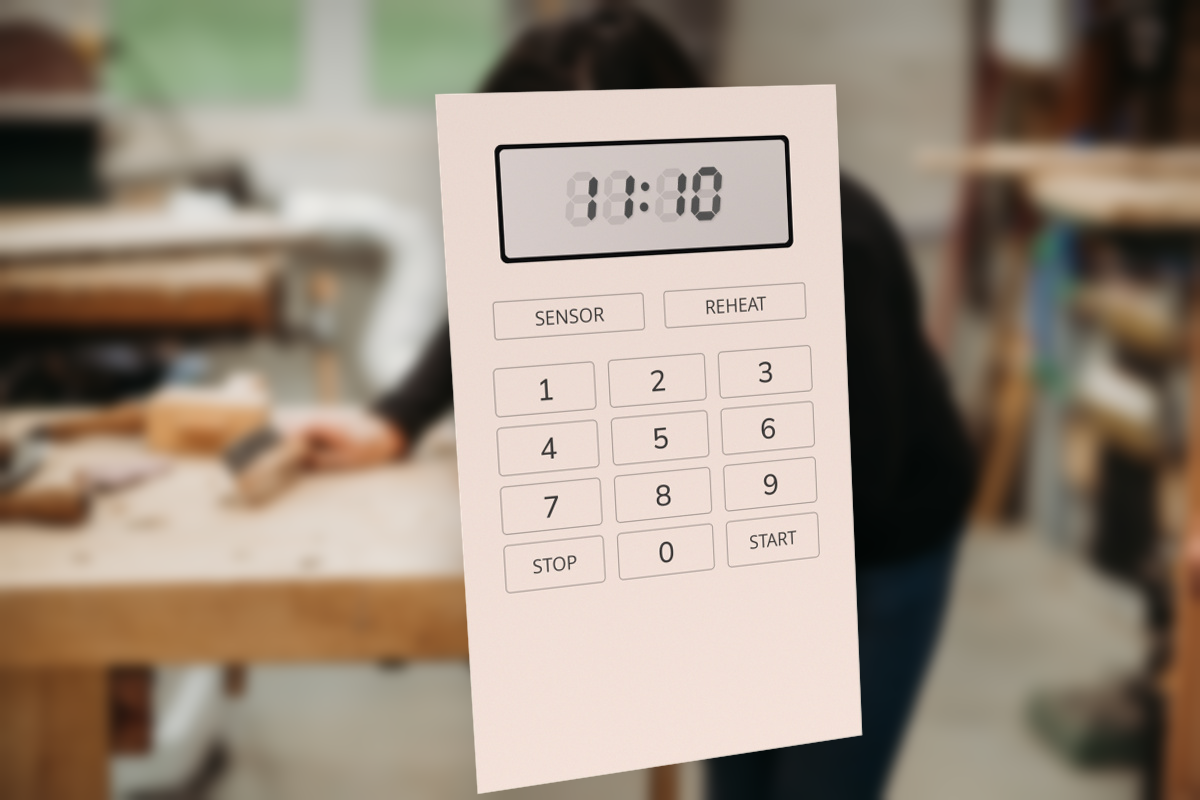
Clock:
11.10
